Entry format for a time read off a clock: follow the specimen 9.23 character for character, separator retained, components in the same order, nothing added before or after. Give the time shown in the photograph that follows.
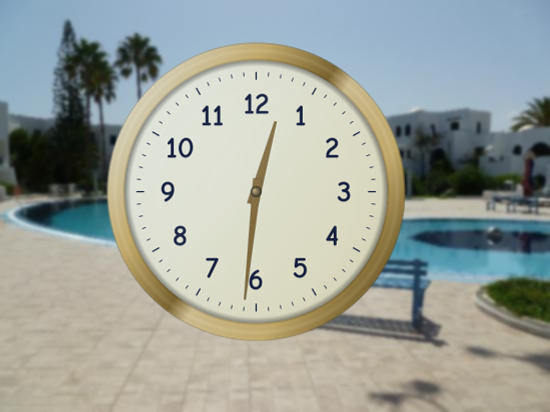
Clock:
12.31
